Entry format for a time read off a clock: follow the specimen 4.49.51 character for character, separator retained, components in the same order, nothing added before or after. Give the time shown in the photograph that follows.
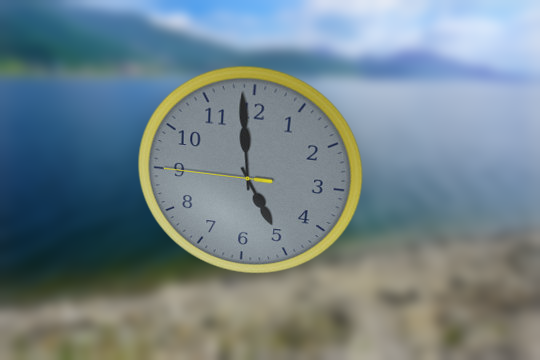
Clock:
4.58.45
